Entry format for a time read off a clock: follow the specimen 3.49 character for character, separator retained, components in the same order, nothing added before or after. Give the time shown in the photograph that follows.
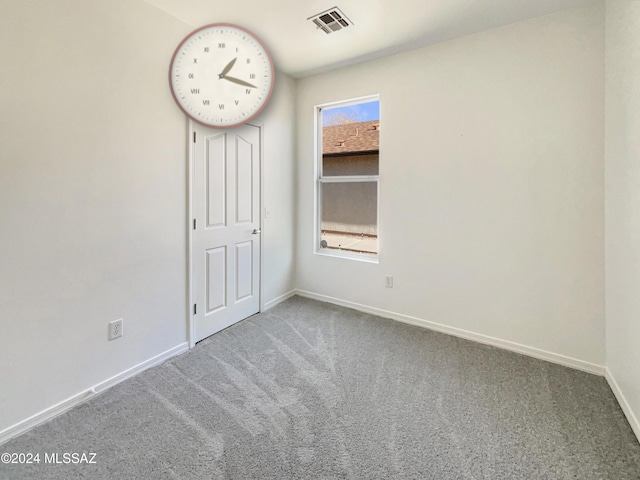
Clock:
1.18
